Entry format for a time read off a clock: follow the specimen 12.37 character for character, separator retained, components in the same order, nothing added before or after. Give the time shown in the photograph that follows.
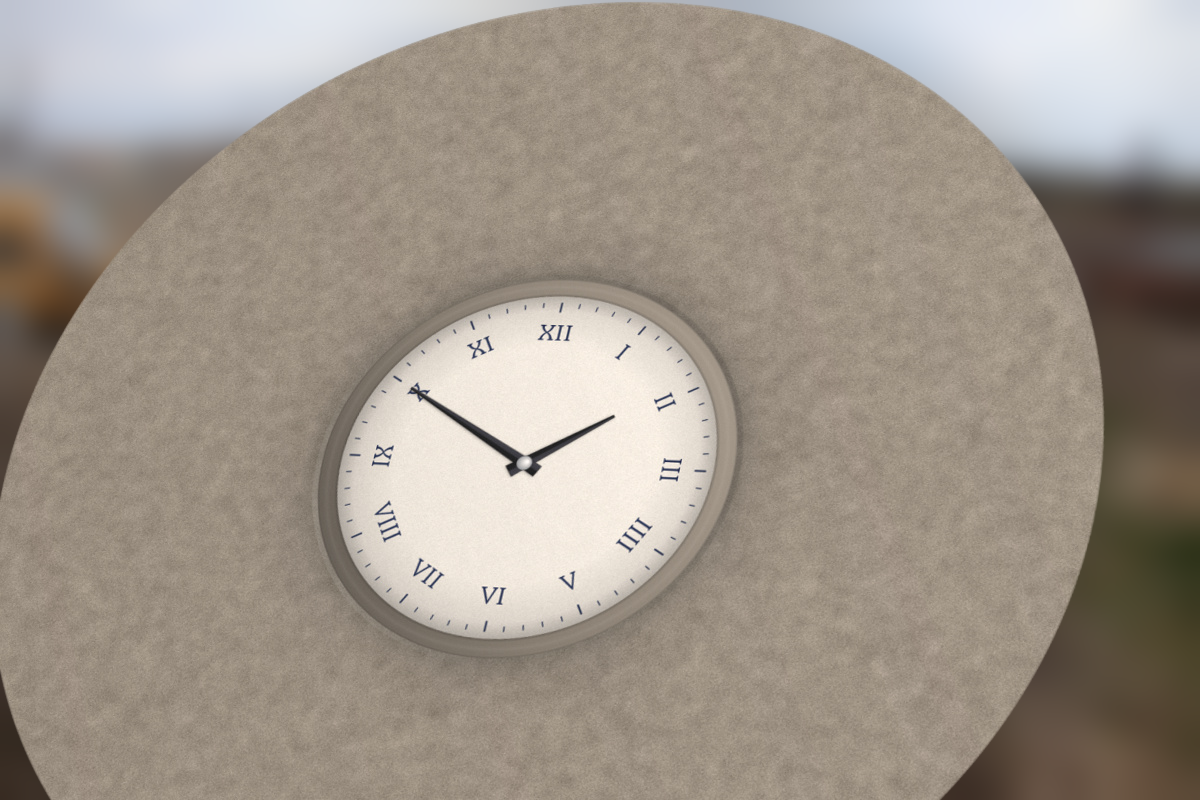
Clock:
1.50
